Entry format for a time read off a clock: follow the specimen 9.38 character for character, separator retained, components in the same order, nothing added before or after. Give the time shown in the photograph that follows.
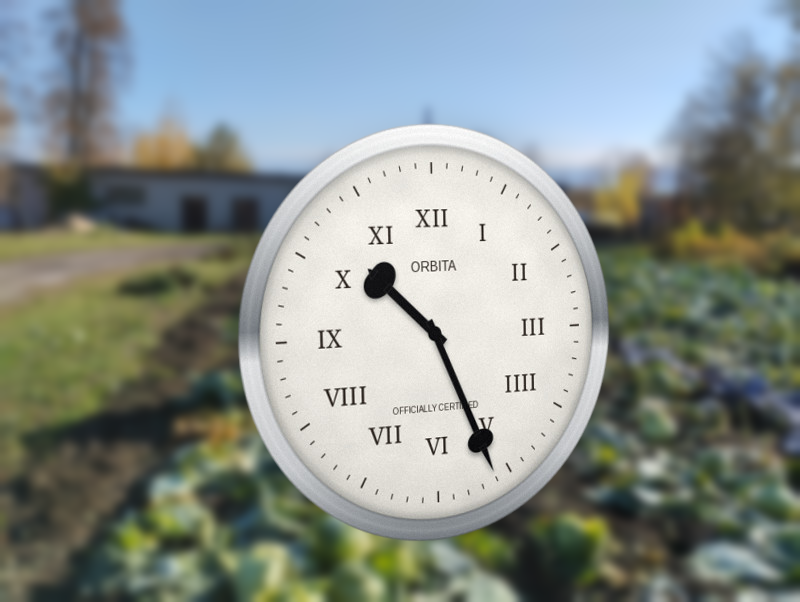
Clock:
10.26
